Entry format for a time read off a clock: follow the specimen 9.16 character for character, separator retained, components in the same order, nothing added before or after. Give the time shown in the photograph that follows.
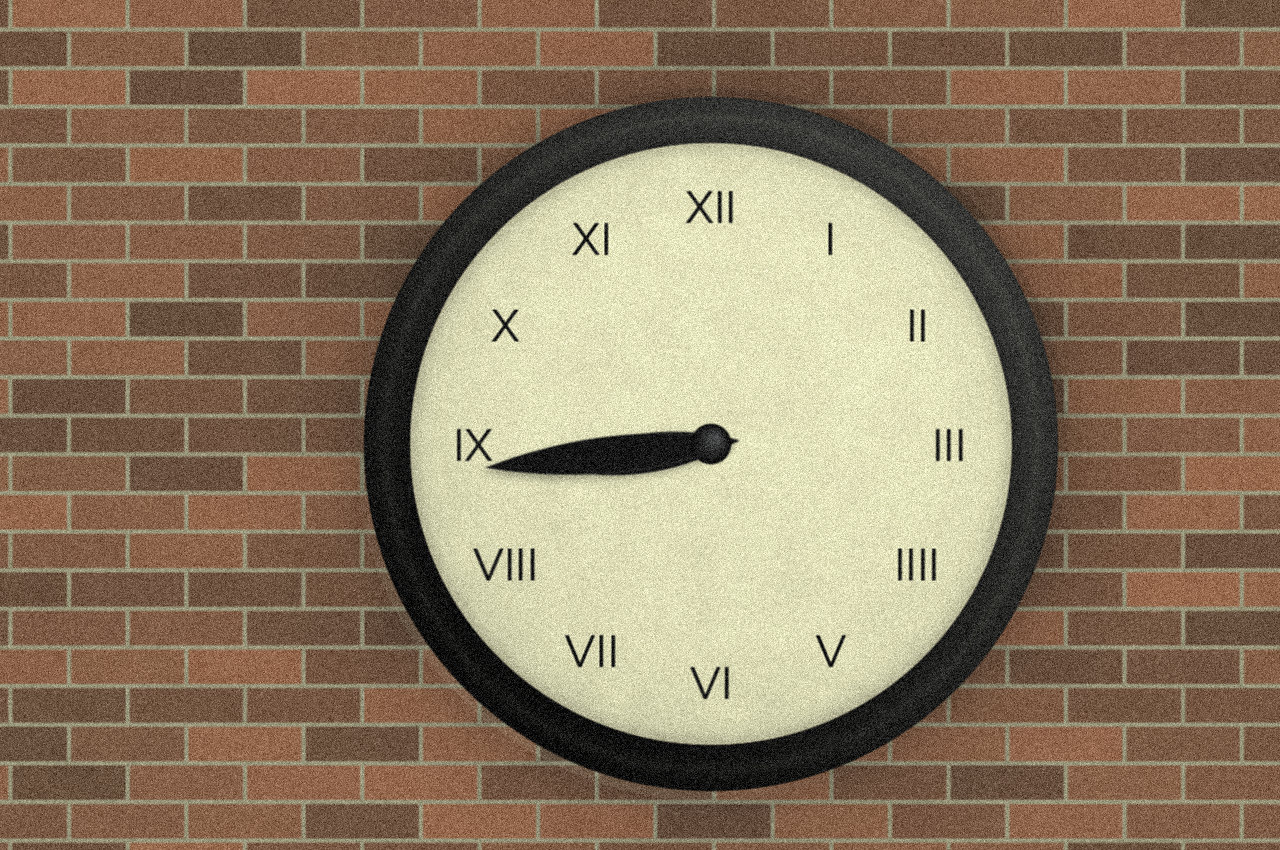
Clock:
8.44
